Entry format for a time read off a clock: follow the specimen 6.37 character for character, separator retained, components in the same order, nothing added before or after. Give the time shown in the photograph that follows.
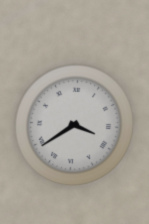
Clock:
3.39
